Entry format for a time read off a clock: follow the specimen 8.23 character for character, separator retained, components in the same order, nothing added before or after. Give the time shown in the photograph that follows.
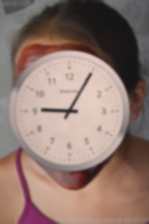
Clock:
9.05
